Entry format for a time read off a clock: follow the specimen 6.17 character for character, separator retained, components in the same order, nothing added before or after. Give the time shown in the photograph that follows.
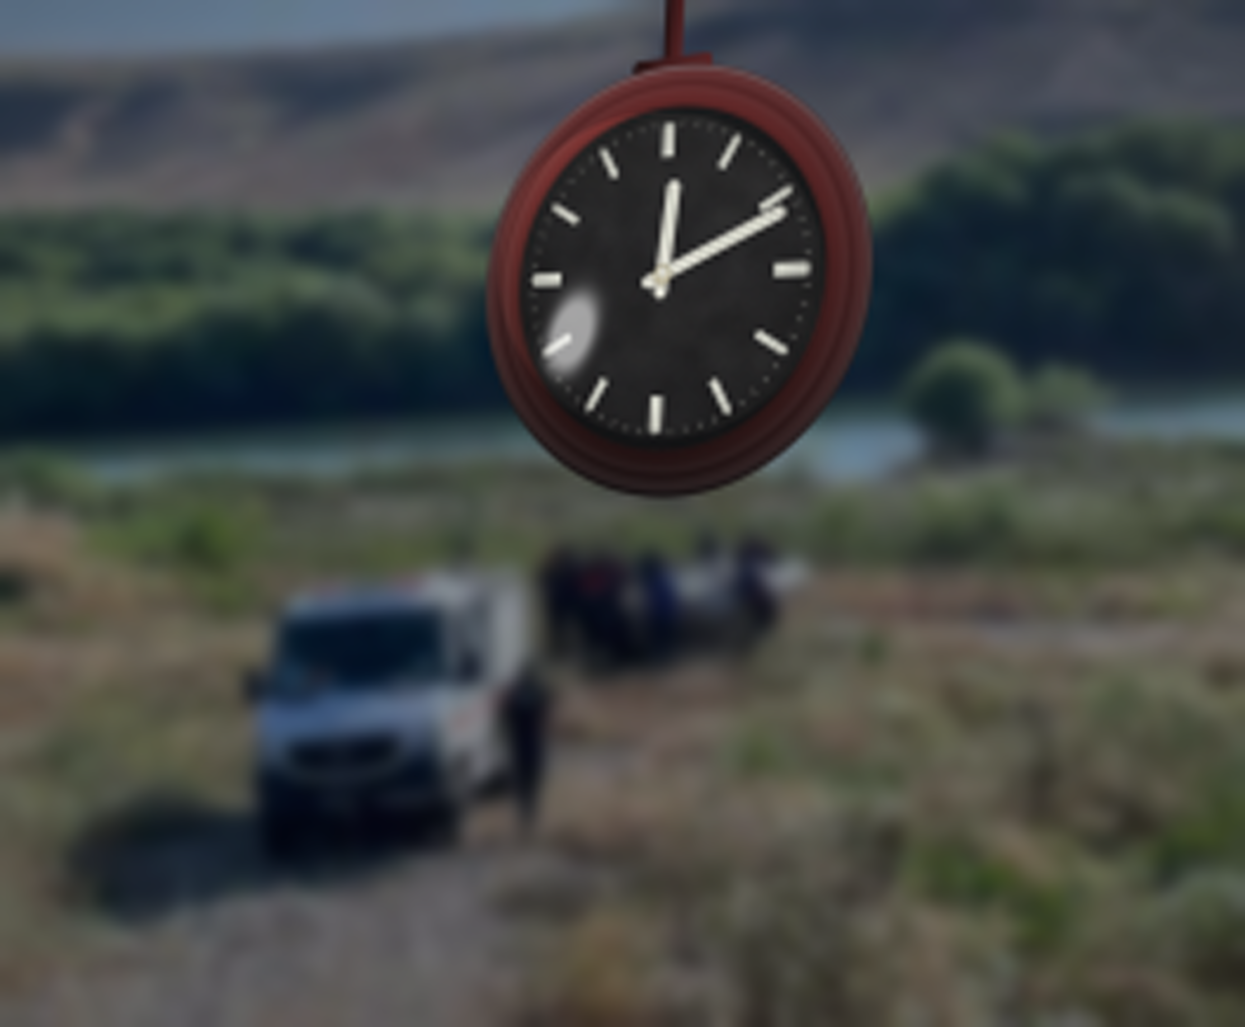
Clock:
12.11
